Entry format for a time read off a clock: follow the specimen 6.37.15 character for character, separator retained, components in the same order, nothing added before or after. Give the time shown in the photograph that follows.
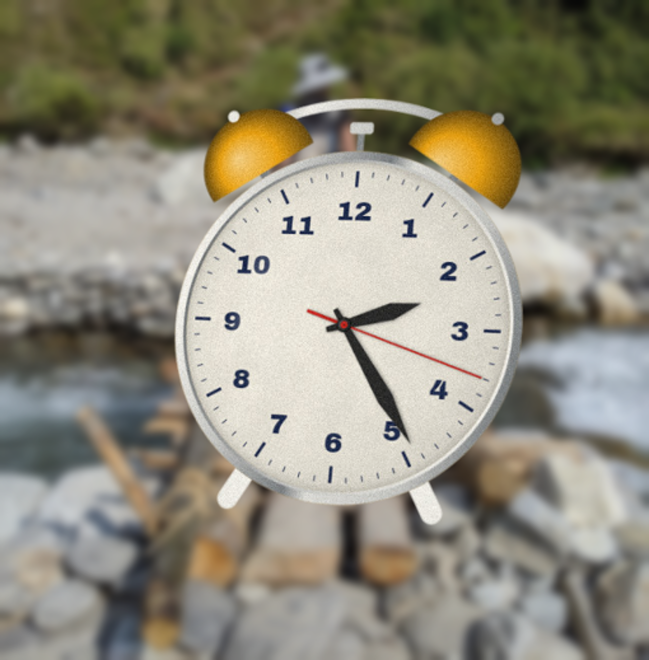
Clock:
2.24.18
